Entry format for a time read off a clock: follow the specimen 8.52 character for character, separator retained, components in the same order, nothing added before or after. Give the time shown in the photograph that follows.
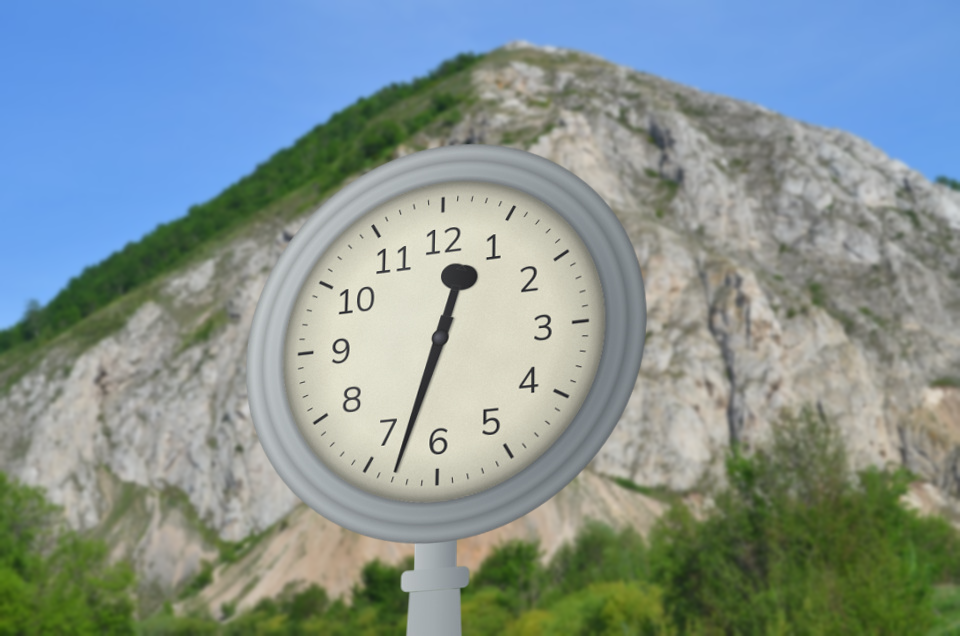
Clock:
12.33
